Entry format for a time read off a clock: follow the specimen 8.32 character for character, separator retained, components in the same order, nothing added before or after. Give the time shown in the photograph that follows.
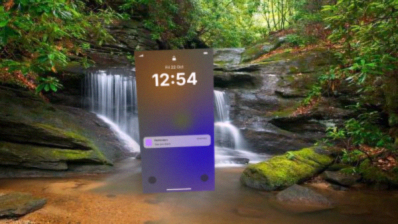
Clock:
12.54
